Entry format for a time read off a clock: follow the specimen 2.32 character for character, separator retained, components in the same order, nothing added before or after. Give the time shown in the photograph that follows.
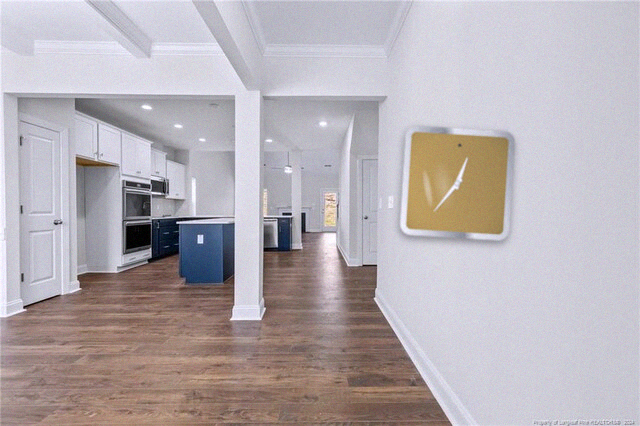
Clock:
12.36
